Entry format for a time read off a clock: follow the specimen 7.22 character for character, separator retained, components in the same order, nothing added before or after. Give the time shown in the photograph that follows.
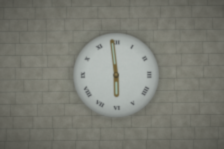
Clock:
5.59
